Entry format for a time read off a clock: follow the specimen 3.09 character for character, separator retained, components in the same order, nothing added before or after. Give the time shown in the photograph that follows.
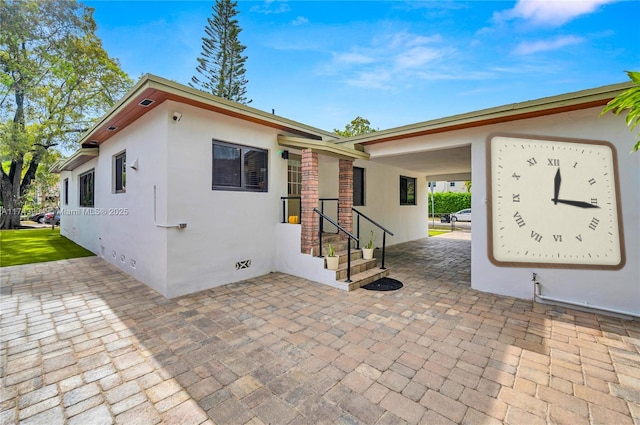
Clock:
12.16
